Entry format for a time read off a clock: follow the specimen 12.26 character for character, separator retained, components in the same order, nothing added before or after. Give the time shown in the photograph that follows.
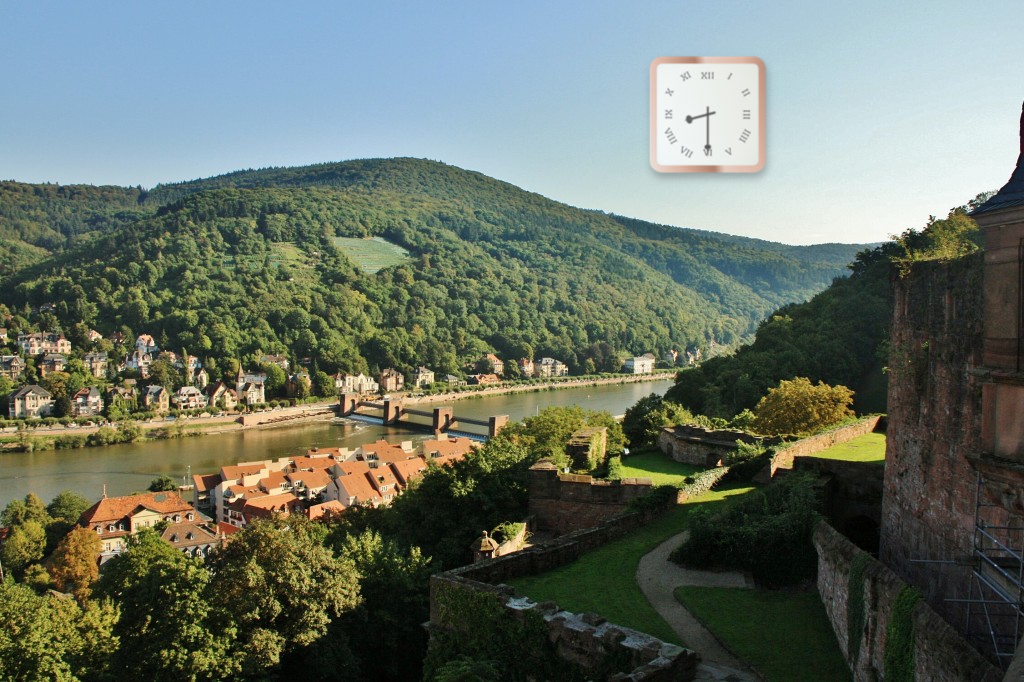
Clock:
8.30
